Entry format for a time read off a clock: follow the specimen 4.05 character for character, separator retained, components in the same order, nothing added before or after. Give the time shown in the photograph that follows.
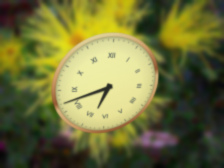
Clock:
6.42
